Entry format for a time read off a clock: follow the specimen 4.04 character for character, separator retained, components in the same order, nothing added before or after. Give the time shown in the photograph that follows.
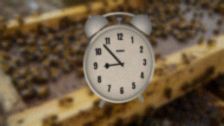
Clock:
8.53
